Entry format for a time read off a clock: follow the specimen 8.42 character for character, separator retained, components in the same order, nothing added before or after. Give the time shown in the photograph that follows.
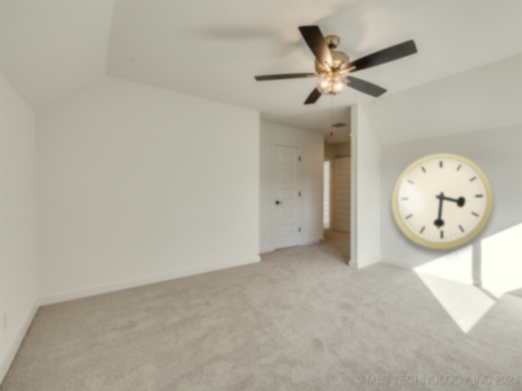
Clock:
3.31
